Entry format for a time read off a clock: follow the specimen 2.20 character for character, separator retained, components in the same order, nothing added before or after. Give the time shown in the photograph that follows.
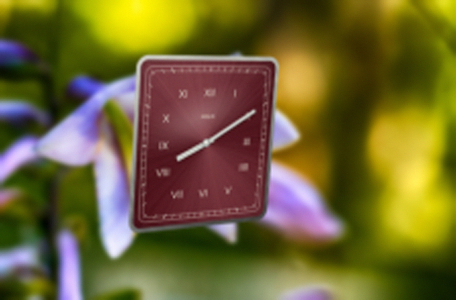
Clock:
8.10
